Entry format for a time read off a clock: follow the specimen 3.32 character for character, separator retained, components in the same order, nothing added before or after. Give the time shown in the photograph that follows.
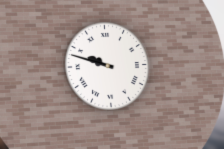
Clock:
9.48
